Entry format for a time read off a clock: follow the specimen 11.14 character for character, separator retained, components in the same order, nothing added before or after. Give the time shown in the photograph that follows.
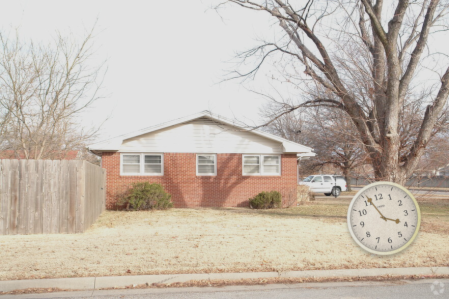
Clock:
3.56
